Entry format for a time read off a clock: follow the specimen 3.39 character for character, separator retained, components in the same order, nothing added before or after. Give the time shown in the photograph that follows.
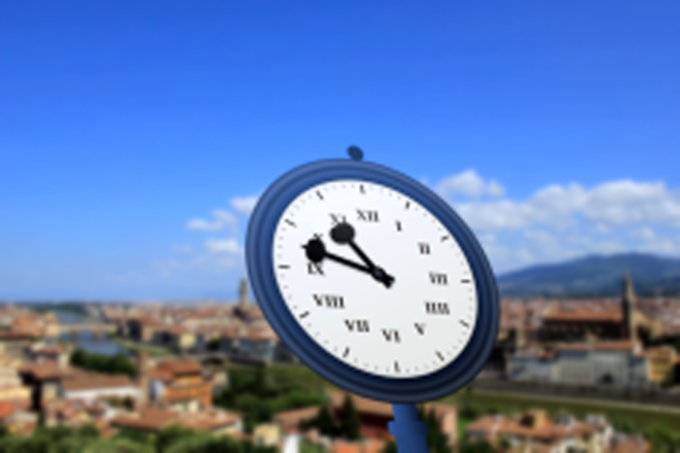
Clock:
10.48
